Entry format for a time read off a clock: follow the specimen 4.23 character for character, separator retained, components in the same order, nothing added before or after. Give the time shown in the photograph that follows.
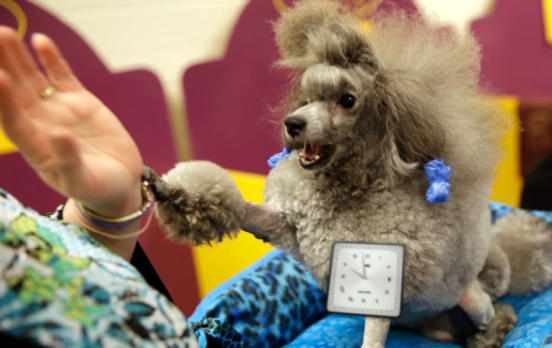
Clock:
9.58
